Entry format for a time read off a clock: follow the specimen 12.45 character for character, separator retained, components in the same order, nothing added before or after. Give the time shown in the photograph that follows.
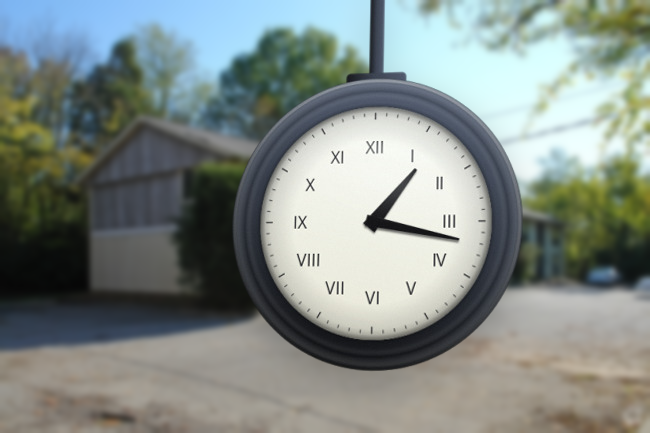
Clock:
1.17
